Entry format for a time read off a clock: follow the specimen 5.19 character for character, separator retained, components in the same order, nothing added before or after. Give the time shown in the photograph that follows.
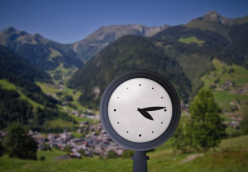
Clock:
4.14
